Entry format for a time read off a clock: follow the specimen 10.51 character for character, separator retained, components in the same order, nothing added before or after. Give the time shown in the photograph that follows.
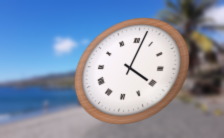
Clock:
4.02
